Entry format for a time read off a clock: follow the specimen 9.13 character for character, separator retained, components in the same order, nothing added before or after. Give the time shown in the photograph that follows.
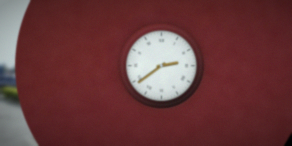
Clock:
2.39
